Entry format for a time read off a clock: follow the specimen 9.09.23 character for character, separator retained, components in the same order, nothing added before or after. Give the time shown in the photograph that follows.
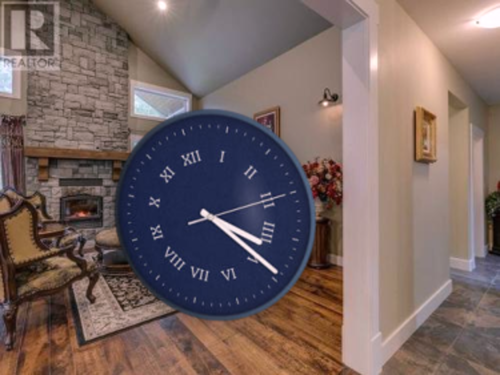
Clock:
4.24.15
